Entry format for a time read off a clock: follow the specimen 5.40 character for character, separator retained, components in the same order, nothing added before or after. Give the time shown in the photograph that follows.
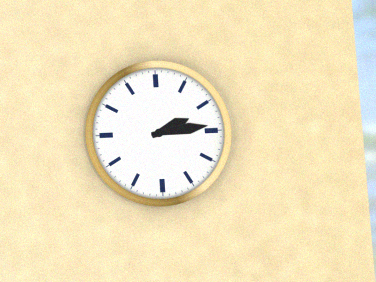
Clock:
2.14
